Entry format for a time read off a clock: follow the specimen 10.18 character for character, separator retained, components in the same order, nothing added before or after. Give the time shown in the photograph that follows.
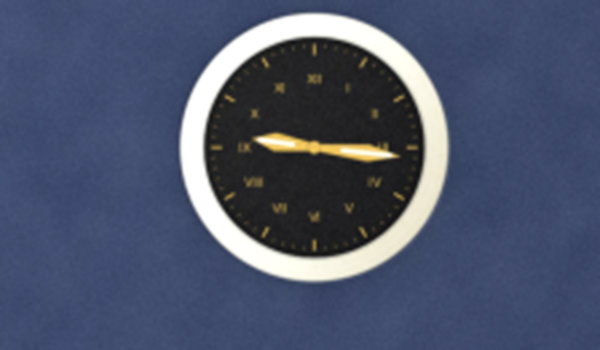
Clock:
9.16
